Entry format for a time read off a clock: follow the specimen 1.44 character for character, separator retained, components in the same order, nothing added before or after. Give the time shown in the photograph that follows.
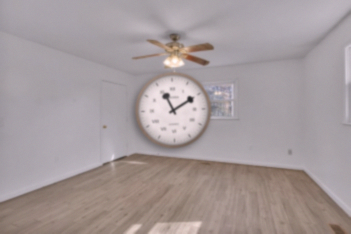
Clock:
11.10
